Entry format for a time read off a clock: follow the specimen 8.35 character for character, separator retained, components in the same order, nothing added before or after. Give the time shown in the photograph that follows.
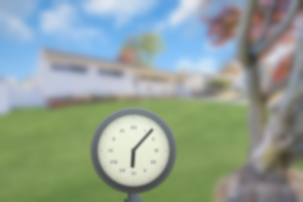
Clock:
6.07
